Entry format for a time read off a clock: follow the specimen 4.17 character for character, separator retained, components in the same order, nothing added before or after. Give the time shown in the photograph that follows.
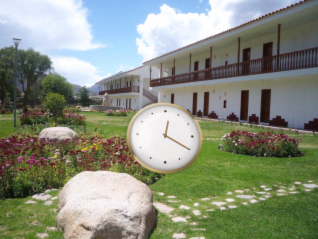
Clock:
12.20
